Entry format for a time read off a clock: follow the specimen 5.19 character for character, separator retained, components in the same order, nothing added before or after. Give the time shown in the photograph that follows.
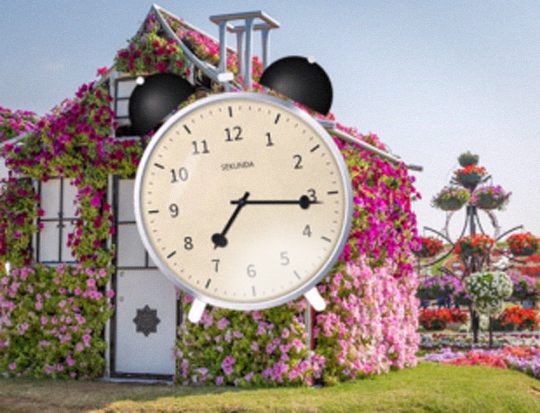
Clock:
7.16
